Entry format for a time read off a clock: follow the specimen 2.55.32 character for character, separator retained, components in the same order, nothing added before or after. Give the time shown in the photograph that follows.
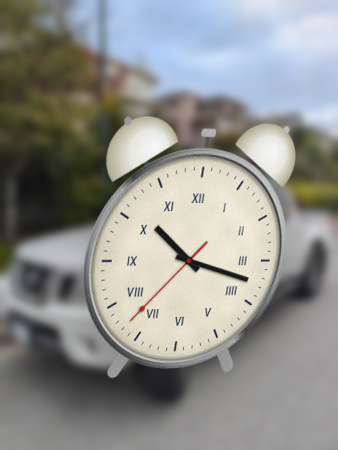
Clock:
10.17.37
